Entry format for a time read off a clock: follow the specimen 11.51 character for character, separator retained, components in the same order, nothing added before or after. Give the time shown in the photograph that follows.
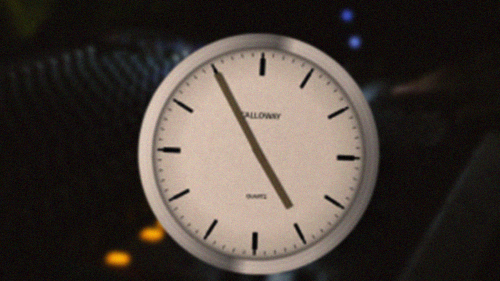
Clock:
4.55
